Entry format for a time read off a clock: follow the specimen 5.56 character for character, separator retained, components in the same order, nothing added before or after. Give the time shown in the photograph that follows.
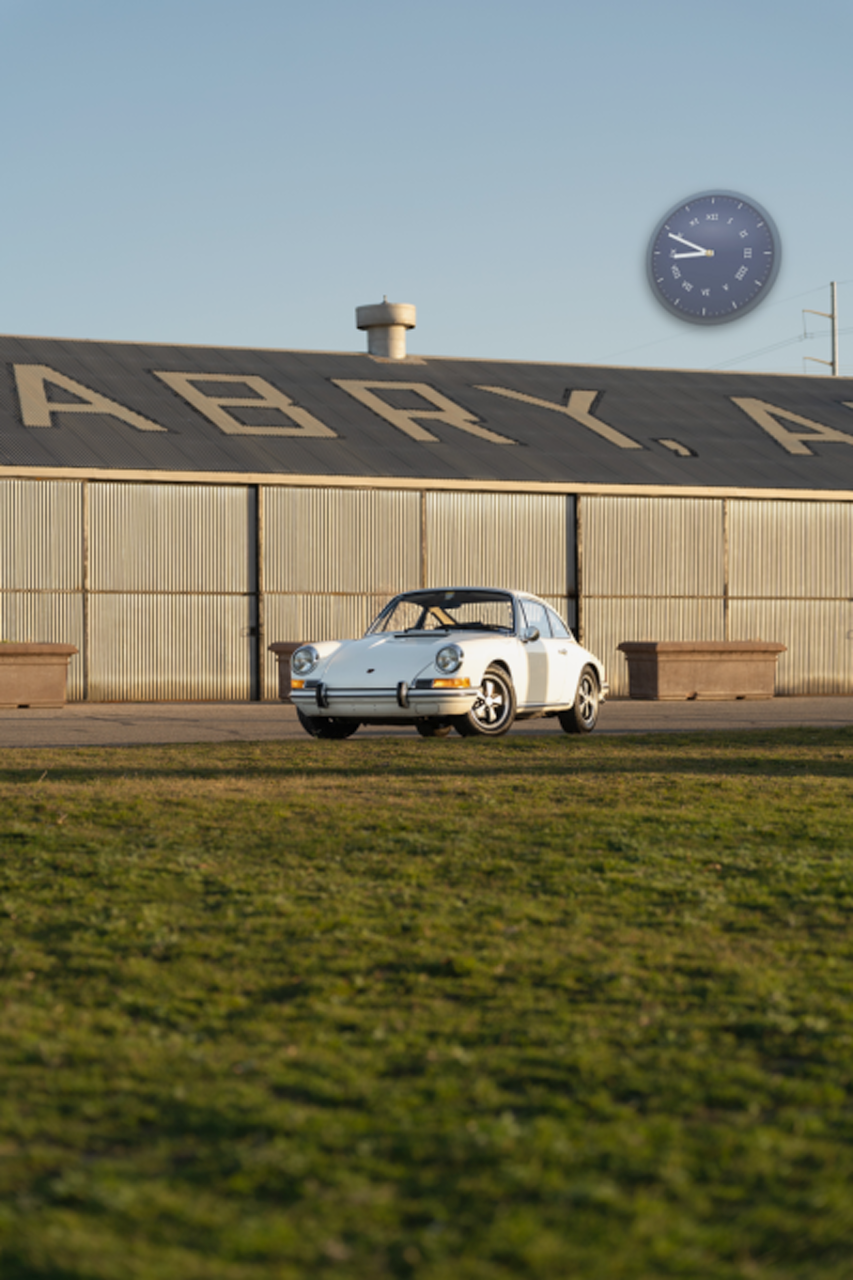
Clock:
8.49
